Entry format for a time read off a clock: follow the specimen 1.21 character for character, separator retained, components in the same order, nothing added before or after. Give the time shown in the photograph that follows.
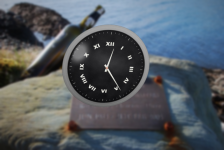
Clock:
12.24
